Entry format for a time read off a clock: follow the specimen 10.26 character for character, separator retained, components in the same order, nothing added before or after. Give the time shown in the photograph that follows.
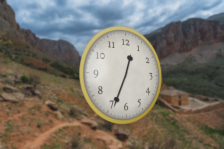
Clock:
12.34
